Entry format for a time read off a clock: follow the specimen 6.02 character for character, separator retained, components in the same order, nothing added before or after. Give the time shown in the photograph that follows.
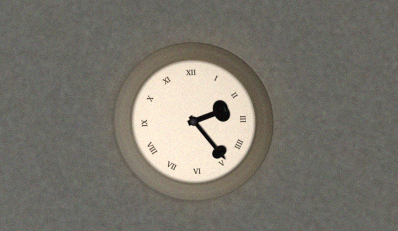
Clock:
2.24
